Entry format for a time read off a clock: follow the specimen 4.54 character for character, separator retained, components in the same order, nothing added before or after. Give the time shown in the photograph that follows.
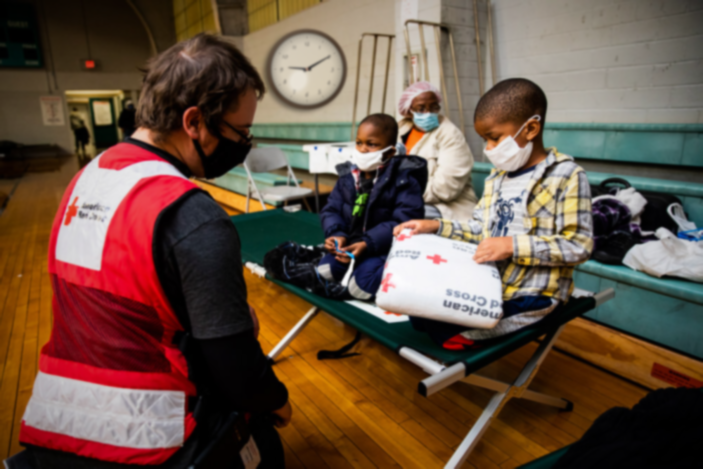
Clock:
9.10
